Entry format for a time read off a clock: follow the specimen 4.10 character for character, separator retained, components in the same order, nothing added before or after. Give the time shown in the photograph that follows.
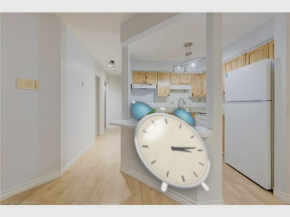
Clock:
3.14
